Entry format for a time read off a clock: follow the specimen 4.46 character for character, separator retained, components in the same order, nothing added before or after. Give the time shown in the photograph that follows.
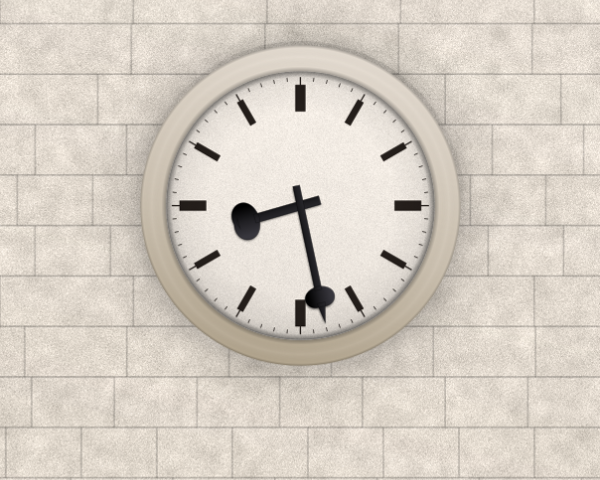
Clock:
8.28
